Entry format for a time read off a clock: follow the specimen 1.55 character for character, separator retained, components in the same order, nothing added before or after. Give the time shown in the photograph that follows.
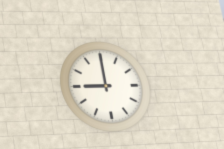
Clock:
9.00
